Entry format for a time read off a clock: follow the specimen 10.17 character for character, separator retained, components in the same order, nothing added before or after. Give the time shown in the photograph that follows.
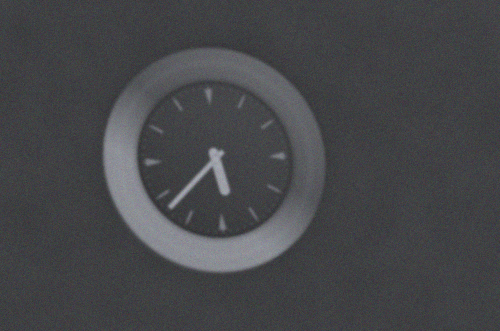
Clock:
5.38
